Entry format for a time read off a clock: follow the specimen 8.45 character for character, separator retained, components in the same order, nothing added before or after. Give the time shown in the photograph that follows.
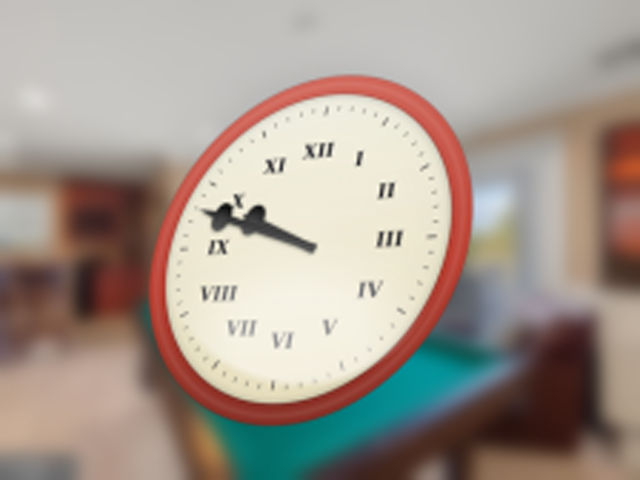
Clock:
9.48
